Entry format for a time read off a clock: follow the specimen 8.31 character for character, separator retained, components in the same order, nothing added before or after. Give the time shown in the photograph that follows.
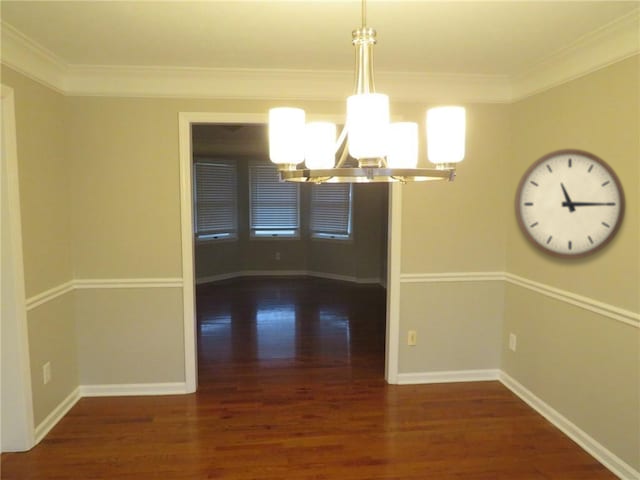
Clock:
11.15
